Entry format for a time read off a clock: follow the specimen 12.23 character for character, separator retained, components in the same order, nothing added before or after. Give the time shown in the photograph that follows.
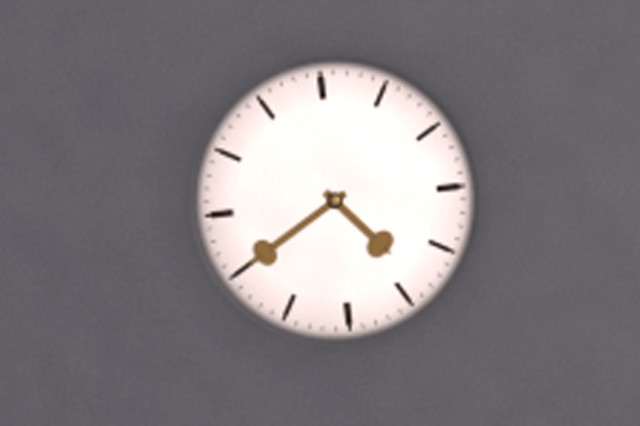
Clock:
4.40
